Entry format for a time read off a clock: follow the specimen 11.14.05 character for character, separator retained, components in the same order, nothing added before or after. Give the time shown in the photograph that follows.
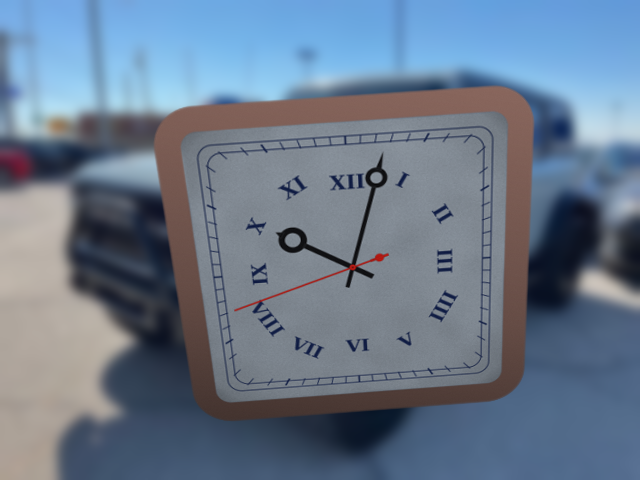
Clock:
10.02.42
